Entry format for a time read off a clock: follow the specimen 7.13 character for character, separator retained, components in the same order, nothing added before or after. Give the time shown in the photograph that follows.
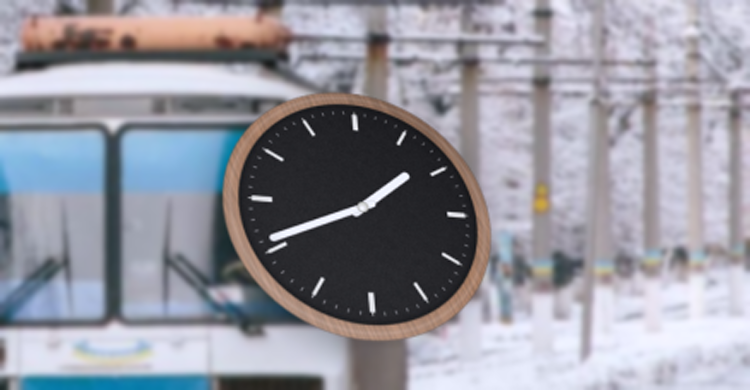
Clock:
1.41
